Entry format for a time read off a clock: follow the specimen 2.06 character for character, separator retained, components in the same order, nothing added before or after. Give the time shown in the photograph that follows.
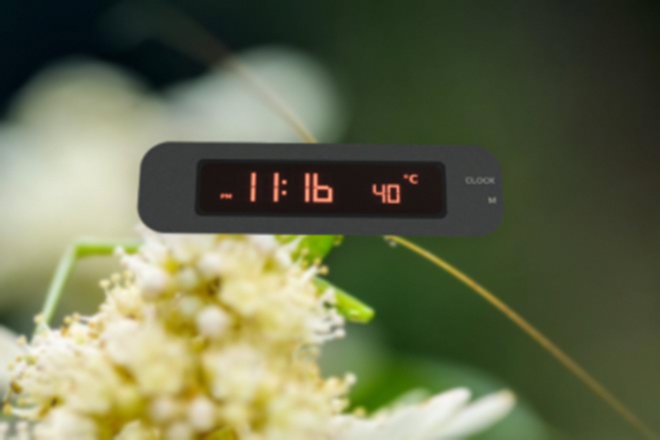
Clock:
11.16
